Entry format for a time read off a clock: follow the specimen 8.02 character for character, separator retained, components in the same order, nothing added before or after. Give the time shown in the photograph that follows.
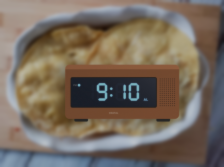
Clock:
9.10
